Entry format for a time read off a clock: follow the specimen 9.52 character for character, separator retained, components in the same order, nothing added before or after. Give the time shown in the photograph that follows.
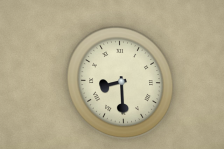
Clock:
8.30
